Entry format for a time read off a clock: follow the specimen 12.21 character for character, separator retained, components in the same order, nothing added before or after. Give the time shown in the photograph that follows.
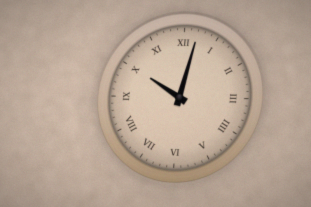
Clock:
10.02
